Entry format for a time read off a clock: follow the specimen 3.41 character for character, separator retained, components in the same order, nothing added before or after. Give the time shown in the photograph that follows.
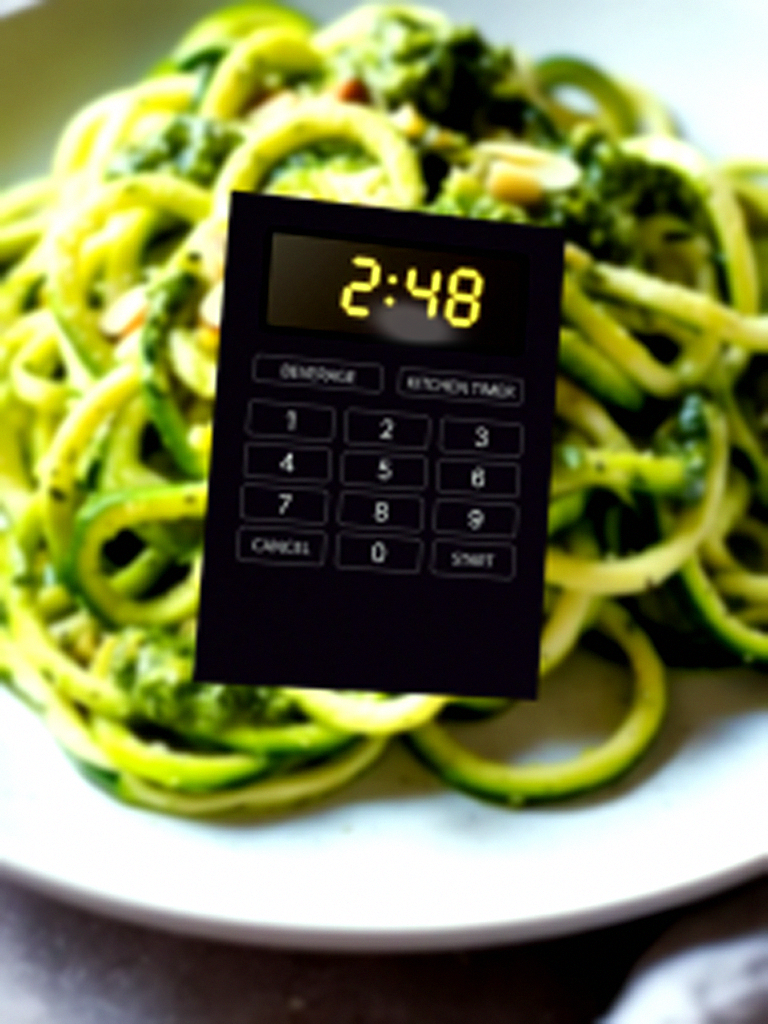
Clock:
2.48
